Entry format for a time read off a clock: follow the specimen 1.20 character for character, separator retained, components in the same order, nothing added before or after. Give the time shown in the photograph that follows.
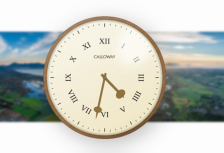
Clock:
4.32
